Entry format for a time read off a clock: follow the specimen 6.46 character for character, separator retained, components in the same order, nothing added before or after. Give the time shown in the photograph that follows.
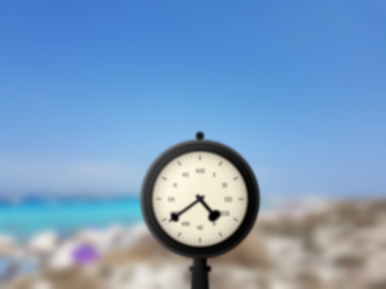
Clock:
4.39
